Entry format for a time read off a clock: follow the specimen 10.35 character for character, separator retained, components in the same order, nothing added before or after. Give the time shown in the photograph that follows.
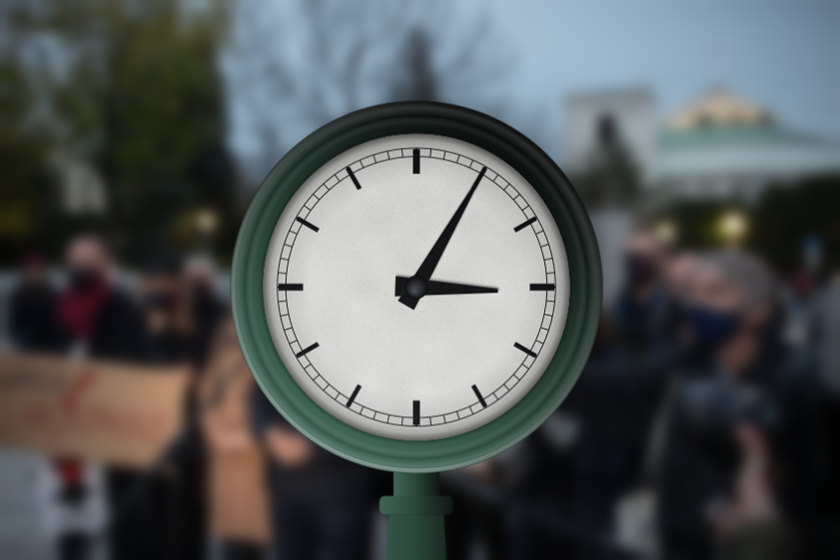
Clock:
3.05
